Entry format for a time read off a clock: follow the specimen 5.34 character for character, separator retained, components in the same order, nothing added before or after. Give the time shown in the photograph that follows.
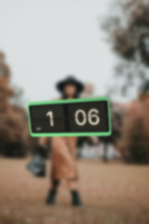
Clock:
1.06
